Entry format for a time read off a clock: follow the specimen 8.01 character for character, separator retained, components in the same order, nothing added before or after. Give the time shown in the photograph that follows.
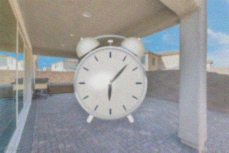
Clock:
6.07
